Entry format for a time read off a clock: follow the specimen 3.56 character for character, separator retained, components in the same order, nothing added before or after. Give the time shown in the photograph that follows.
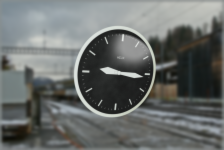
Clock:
9.16
